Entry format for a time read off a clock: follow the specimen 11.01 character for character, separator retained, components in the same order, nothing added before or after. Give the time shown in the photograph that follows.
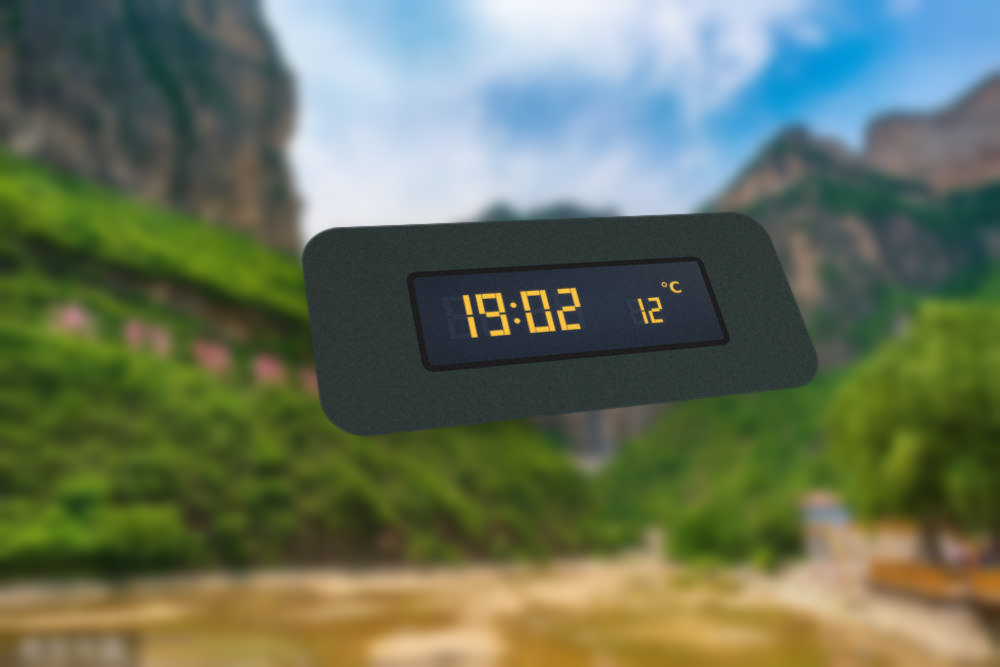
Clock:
19.02
